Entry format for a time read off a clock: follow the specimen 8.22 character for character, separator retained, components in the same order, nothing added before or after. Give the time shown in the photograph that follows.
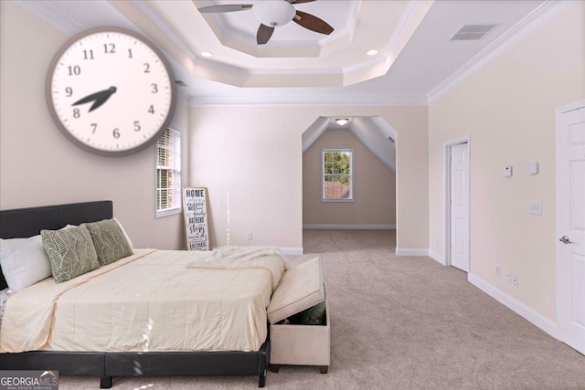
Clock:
7.42
